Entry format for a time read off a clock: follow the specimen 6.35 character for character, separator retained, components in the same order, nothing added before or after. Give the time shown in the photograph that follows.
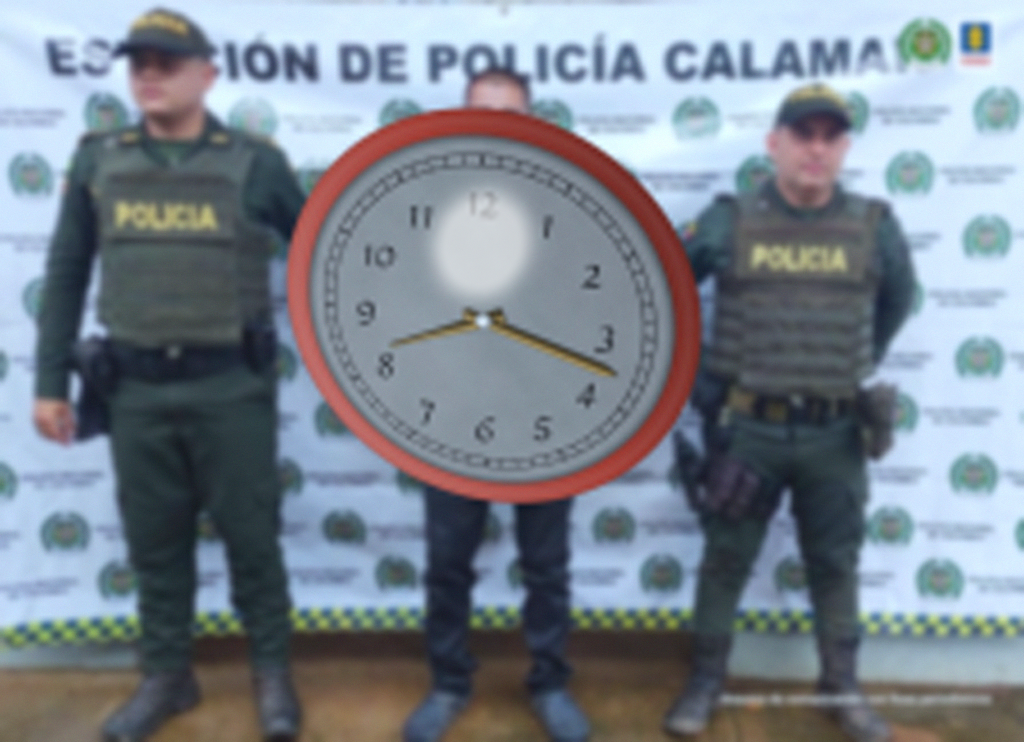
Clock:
8.18
